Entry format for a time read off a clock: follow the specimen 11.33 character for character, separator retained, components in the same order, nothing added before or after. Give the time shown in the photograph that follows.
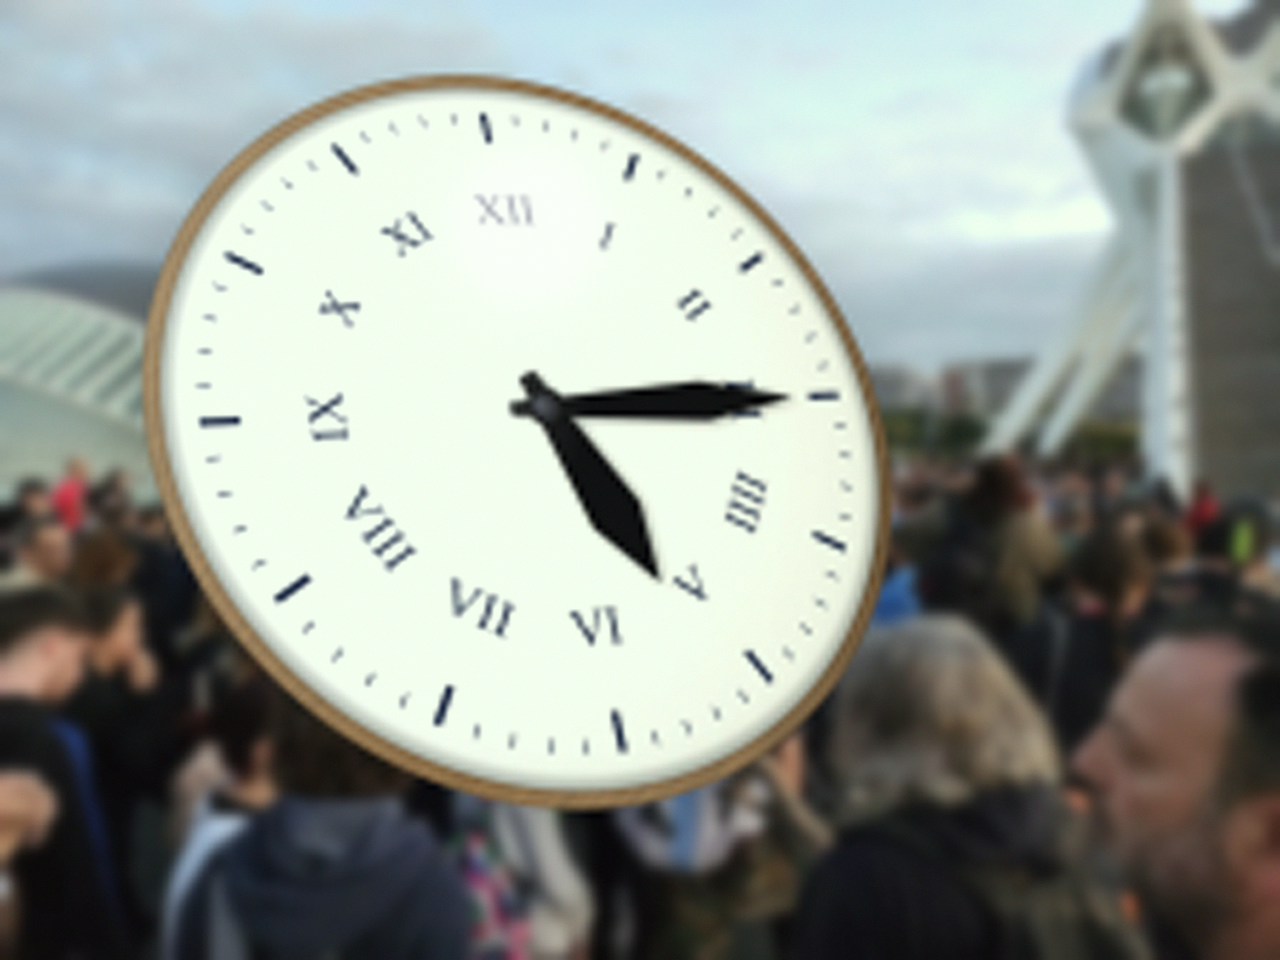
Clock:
5.15
